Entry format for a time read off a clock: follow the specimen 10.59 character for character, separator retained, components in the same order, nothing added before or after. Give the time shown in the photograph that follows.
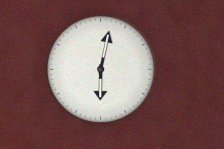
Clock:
6.02
